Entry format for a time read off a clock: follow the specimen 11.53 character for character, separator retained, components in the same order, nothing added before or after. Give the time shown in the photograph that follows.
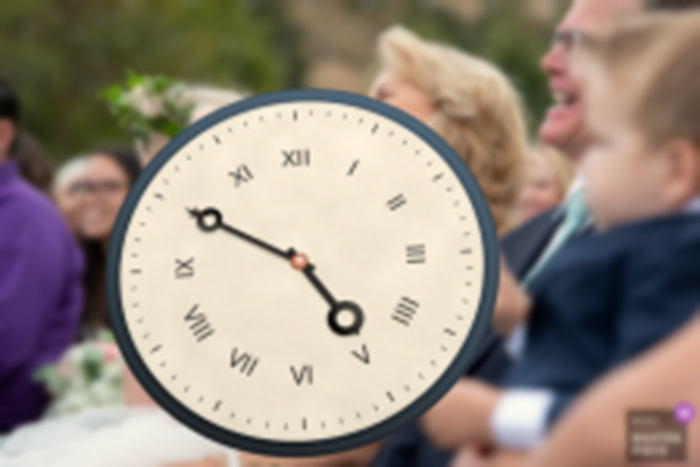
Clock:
4.50
